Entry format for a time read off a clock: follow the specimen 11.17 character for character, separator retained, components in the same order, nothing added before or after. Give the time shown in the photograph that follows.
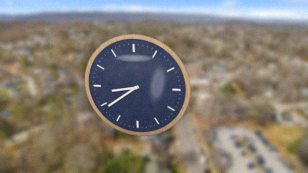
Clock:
8.39
